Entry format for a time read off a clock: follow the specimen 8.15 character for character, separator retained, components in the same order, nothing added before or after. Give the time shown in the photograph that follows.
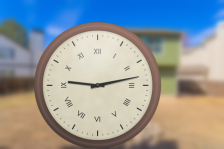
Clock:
9.13
